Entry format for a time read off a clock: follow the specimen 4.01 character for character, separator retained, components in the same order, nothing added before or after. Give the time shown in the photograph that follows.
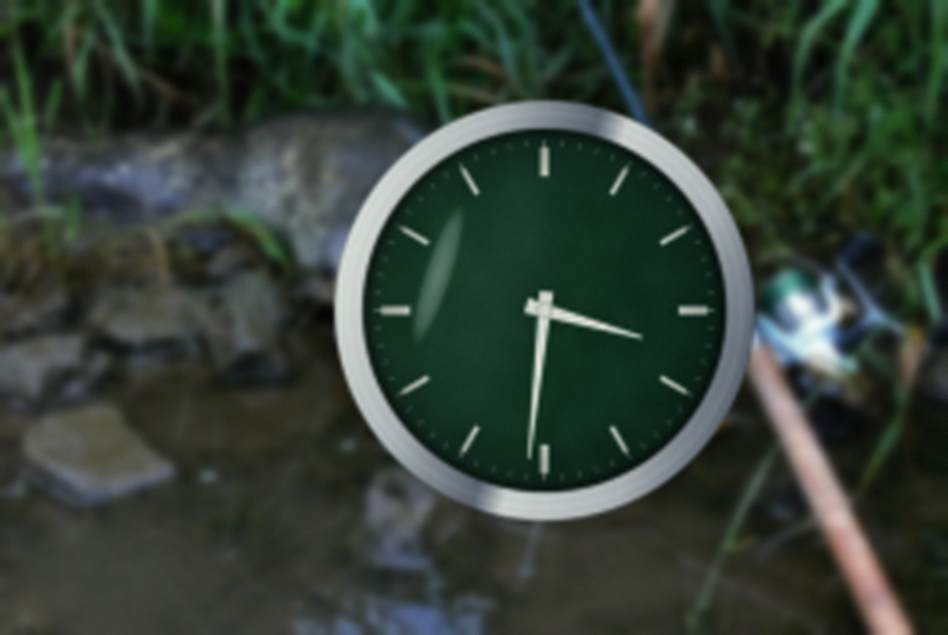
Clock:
3.31
